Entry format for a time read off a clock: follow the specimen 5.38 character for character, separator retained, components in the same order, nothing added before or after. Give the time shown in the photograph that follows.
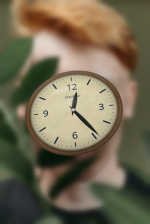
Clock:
12.24
